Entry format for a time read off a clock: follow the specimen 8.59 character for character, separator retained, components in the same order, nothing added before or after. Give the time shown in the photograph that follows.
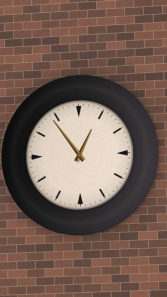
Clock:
12.54
